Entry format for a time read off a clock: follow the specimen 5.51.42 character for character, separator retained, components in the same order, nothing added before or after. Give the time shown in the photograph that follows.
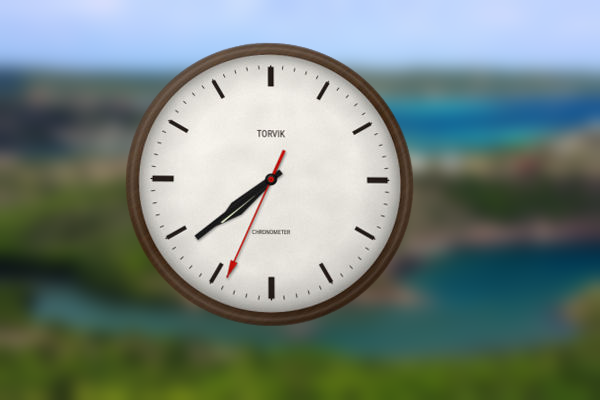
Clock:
7.38.34
